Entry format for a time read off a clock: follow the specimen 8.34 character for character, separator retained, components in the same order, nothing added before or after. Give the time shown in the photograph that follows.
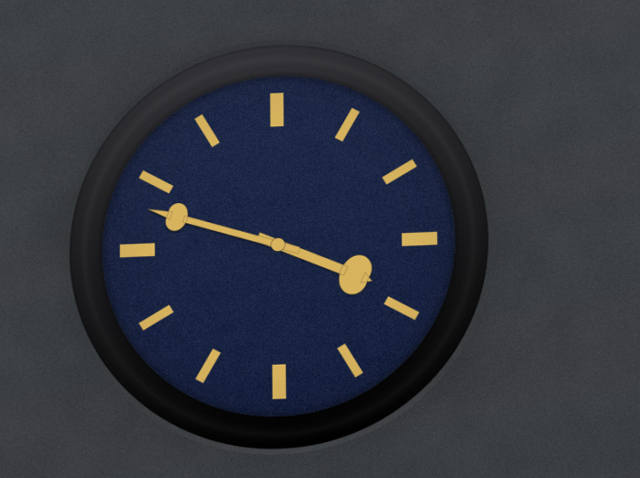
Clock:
3.48
